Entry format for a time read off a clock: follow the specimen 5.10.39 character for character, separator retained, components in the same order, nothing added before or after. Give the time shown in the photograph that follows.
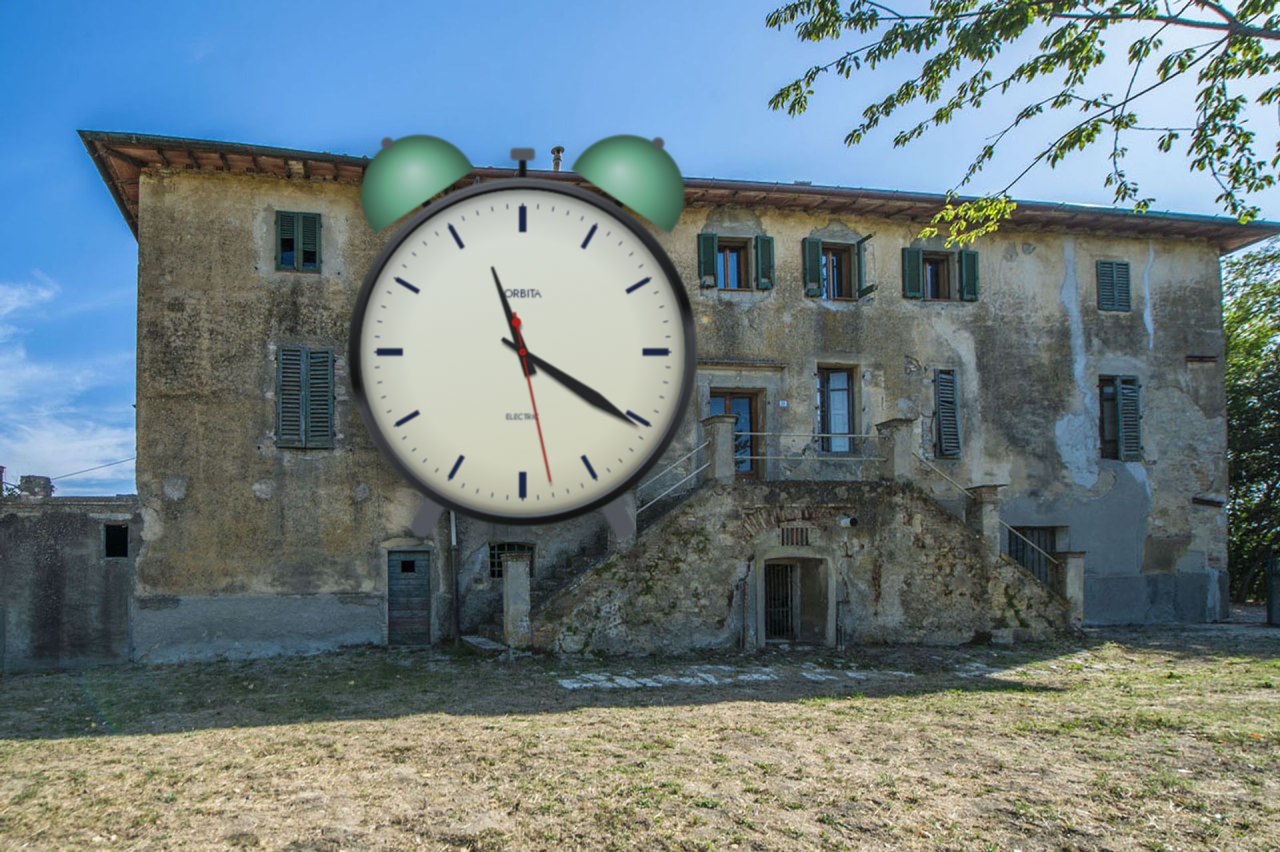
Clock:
11.20.28
